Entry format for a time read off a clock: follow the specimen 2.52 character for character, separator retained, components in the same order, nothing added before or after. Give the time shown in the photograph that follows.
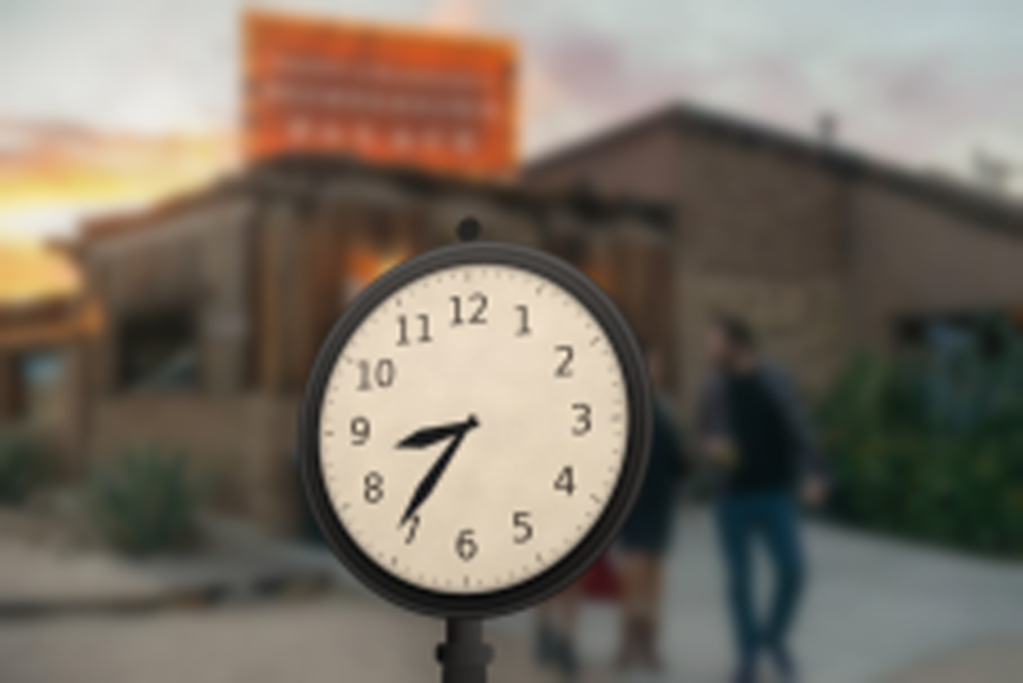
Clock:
8.36
